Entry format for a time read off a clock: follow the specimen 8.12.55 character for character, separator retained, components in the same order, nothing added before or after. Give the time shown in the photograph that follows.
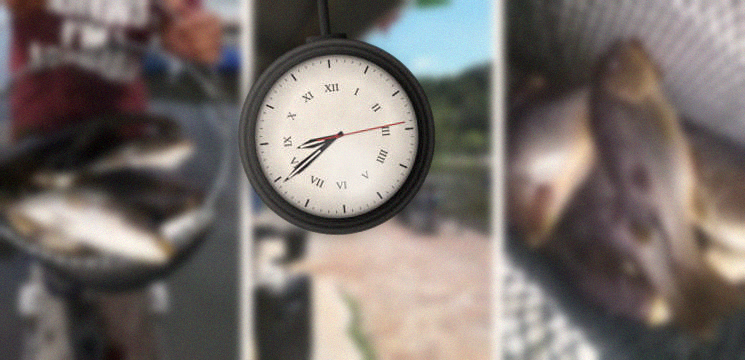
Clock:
8.39.14
